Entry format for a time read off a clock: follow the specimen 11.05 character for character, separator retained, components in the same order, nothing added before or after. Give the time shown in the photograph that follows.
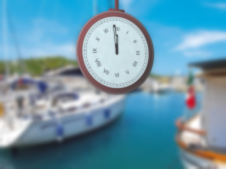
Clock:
11.59
